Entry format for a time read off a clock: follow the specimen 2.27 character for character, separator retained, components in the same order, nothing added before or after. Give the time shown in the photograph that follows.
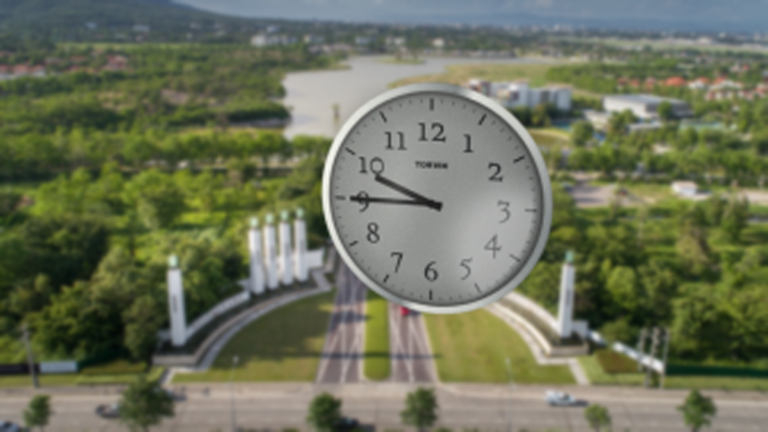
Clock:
9.45
